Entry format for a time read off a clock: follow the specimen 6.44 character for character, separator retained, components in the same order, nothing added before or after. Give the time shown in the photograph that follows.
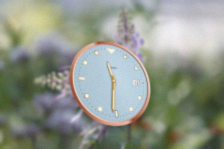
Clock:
11.31
